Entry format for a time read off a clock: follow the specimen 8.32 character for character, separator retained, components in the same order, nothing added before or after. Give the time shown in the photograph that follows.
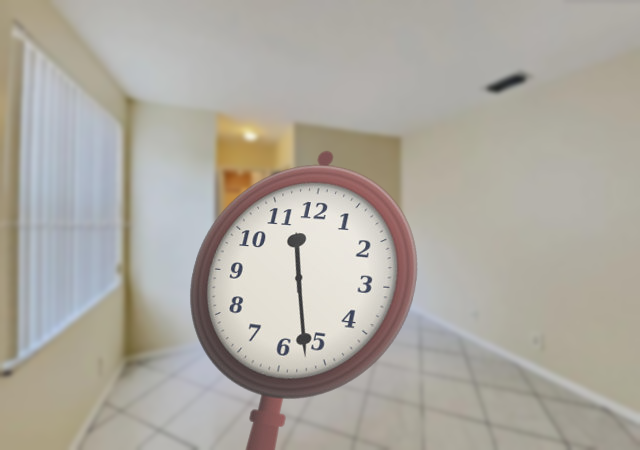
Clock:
11.27
